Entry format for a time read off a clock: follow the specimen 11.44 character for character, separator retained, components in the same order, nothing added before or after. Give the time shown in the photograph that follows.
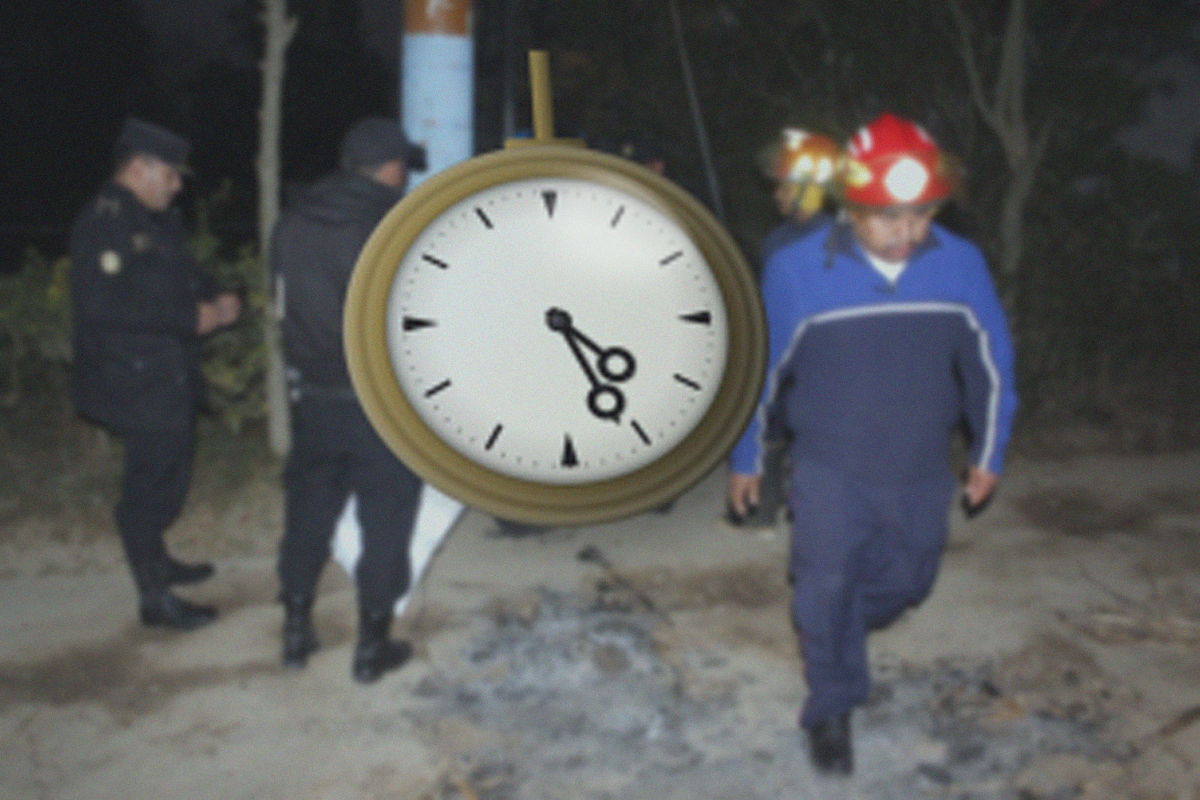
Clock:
4.26
